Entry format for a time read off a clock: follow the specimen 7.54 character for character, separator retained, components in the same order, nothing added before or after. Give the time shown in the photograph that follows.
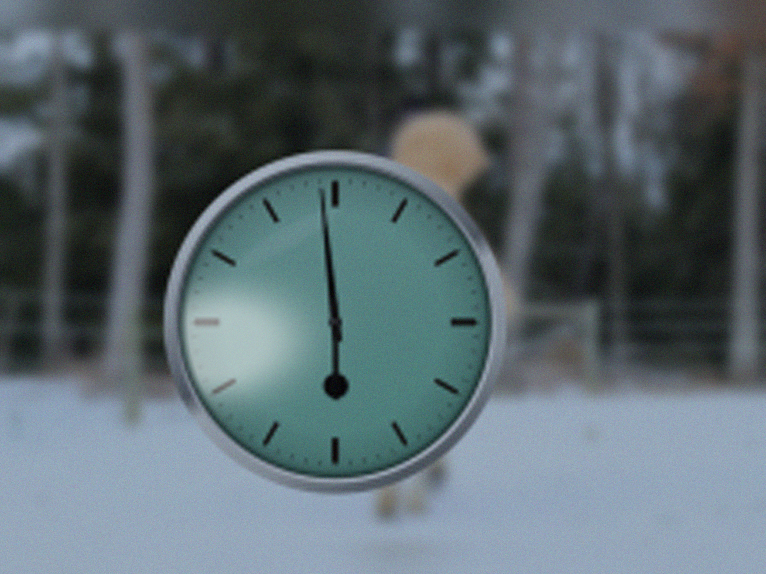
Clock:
5.59
